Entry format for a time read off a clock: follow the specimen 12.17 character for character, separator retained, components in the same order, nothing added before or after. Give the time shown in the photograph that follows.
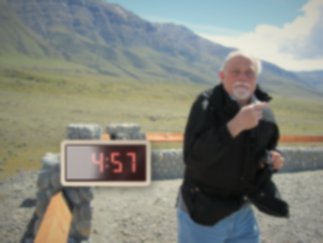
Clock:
4.57
